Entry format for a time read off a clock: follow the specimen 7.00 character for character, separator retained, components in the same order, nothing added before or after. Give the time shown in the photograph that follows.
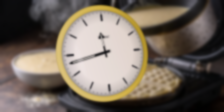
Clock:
11.43
